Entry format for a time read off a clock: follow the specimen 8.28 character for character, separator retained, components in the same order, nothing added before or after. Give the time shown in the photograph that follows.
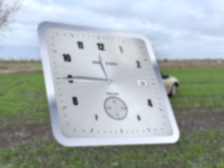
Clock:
11.45
